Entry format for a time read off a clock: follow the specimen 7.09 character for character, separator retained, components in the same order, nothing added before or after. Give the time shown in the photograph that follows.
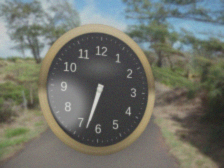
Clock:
6.33
